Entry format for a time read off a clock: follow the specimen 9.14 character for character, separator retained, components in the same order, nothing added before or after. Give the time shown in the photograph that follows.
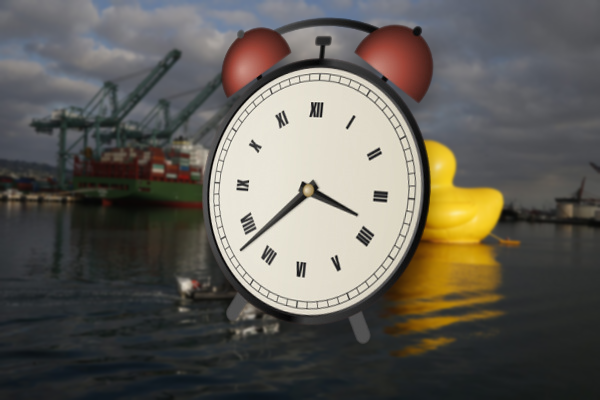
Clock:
3.38
